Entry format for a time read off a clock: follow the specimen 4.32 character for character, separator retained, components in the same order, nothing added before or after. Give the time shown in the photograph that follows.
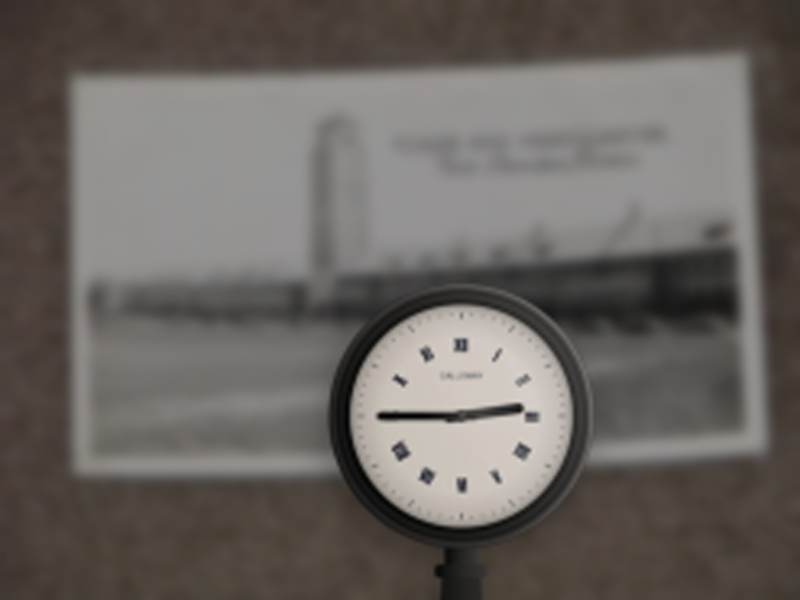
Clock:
2.45
